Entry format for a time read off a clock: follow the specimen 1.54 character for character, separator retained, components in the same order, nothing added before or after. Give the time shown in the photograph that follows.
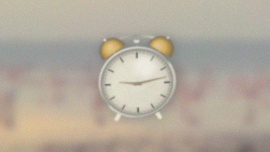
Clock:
9.13
